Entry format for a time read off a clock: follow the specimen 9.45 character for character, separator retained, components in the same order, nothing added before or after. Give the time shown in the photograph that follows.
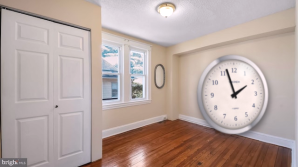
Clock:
1.57
